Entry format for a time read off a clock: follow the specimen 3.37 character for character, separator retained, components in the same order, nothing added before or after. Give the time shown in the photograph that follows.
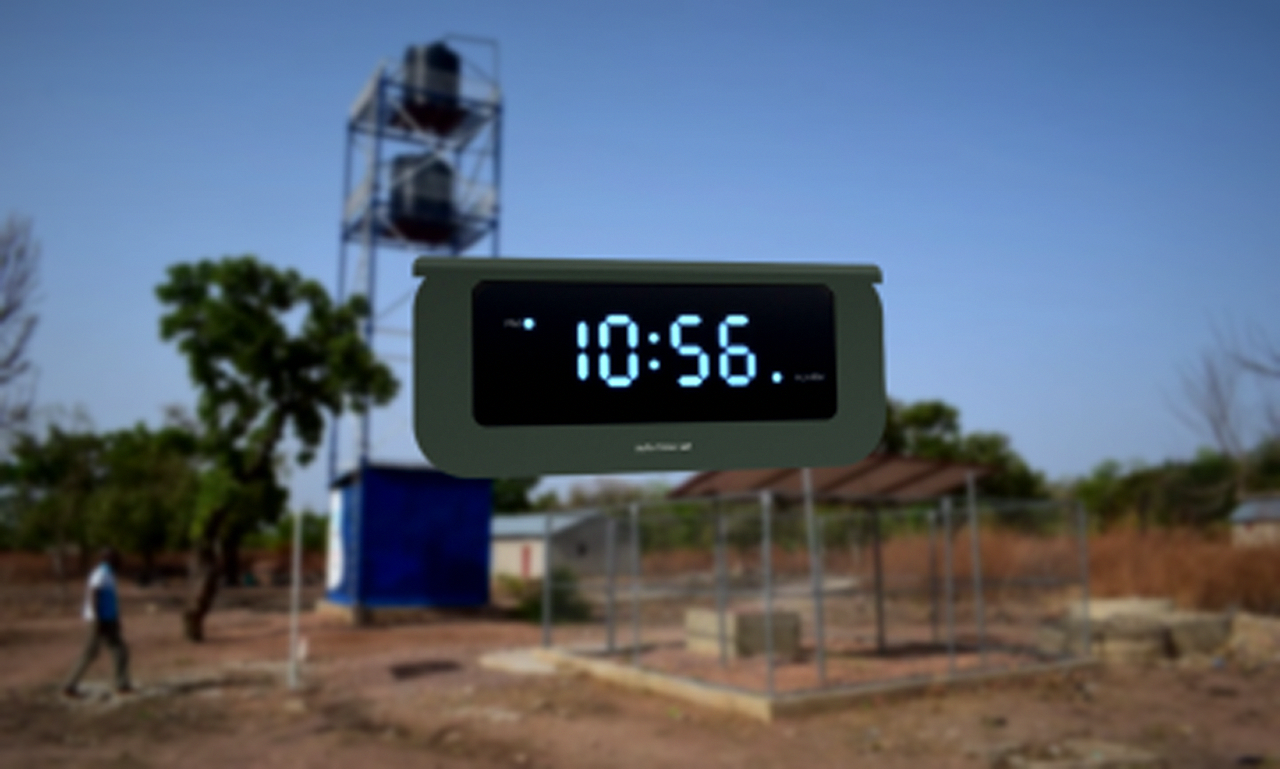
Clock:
10.56
